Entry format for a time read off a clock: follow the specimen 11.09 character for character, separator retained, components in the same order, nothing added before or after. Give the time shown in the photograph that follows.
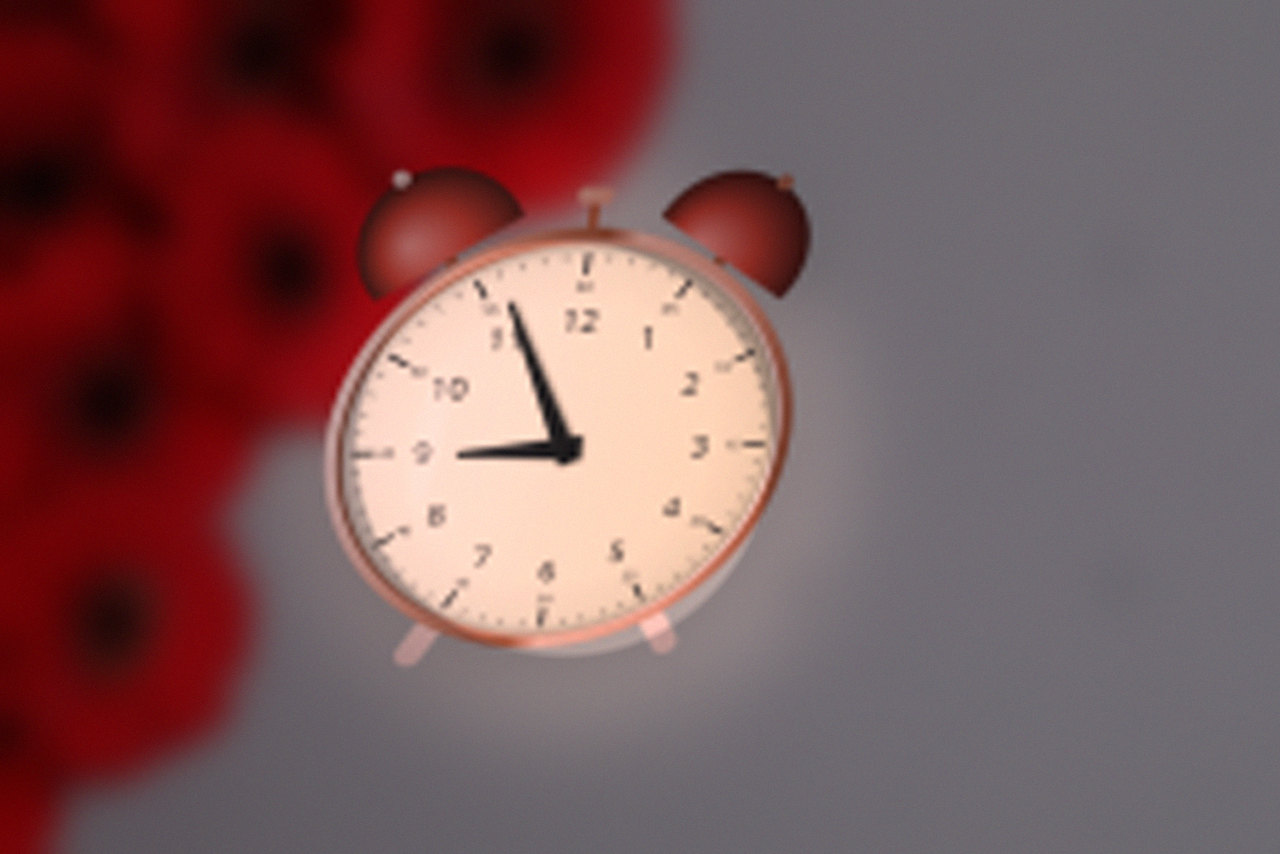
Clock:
8.56
